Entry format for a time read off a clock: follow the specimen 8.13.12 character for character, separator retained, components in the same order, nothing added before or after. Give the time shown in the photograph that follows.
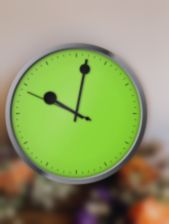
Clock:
10.01.49
